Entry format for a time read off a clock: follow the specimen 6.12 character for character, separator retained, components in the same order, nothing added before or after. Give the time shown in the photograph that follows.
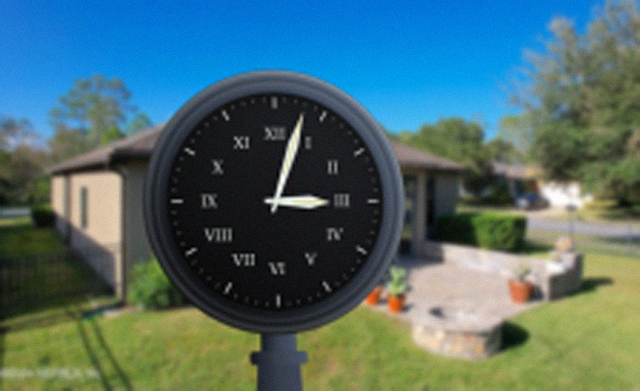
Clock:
3.03
